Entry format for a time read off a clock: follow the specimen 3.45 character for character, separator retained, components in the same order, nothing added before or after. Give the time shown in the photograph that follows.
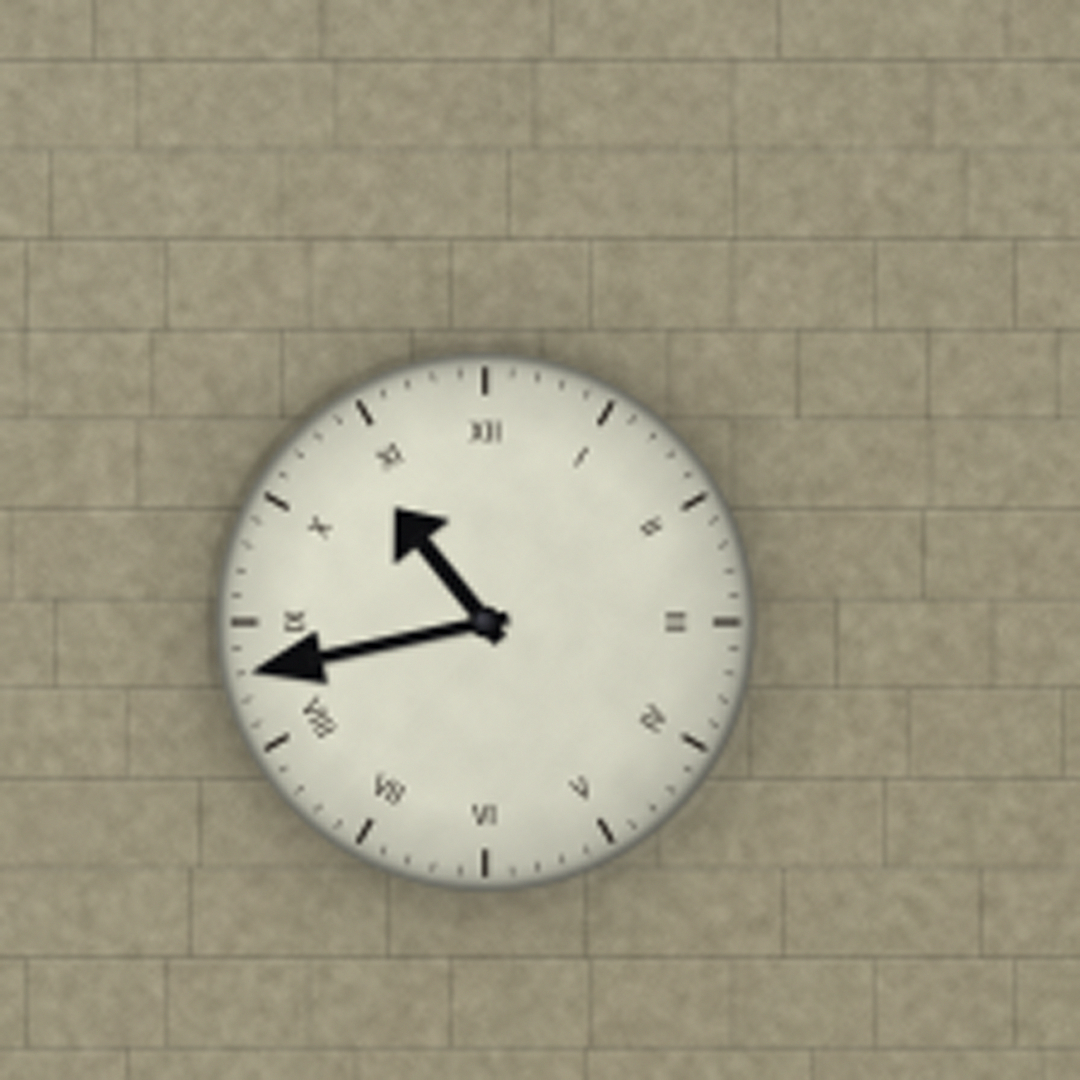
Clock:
10.43
